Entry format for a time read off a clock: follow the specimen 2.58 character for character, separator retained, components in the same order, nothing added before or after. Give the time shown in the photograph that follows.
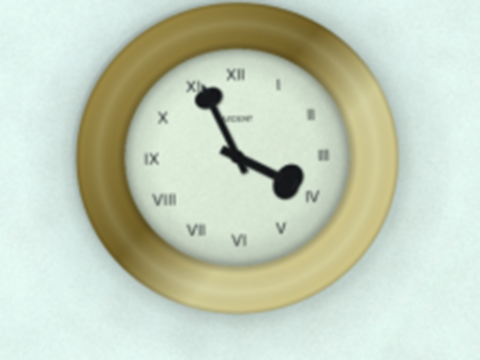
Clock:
3.56
